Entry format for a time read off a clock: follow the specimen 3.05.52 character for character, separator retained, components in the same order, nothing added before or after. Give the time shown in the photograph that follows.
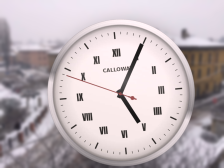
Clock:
5.04.49
